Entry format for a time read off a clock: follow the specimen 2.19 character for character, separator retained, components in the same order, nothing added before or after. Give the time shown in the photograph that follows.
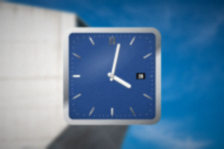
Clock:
4.02
